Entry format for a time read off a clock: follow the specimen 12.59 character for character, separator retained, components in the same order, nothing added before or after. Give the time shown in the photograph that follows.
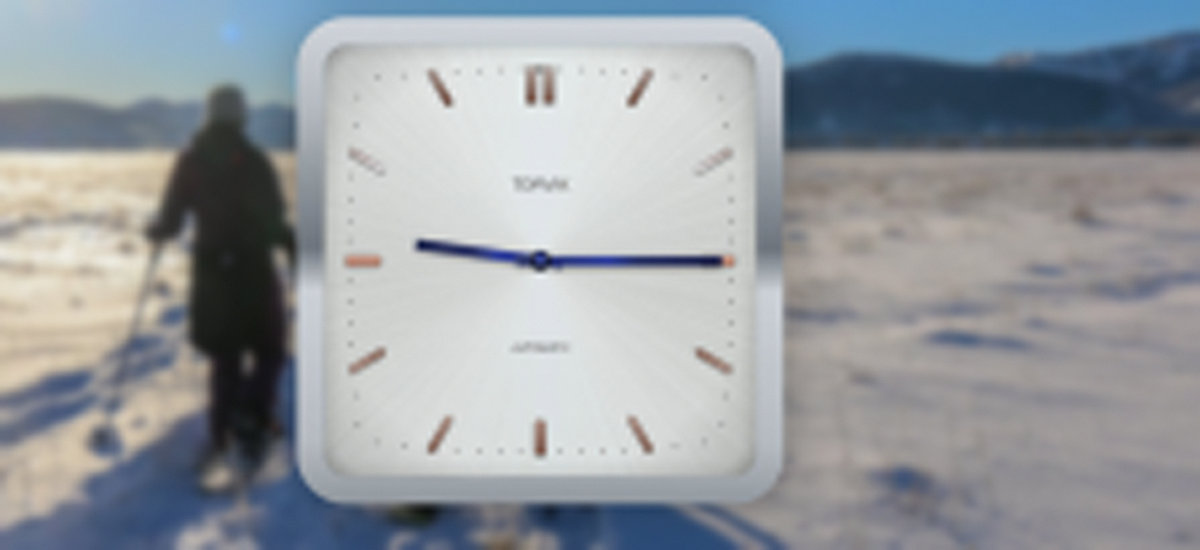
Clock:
9.15
